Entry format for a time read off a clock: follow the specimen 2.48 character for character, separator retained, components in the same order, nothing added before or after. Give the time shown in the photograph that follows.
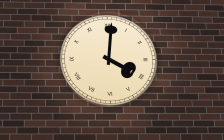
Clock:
4.01
